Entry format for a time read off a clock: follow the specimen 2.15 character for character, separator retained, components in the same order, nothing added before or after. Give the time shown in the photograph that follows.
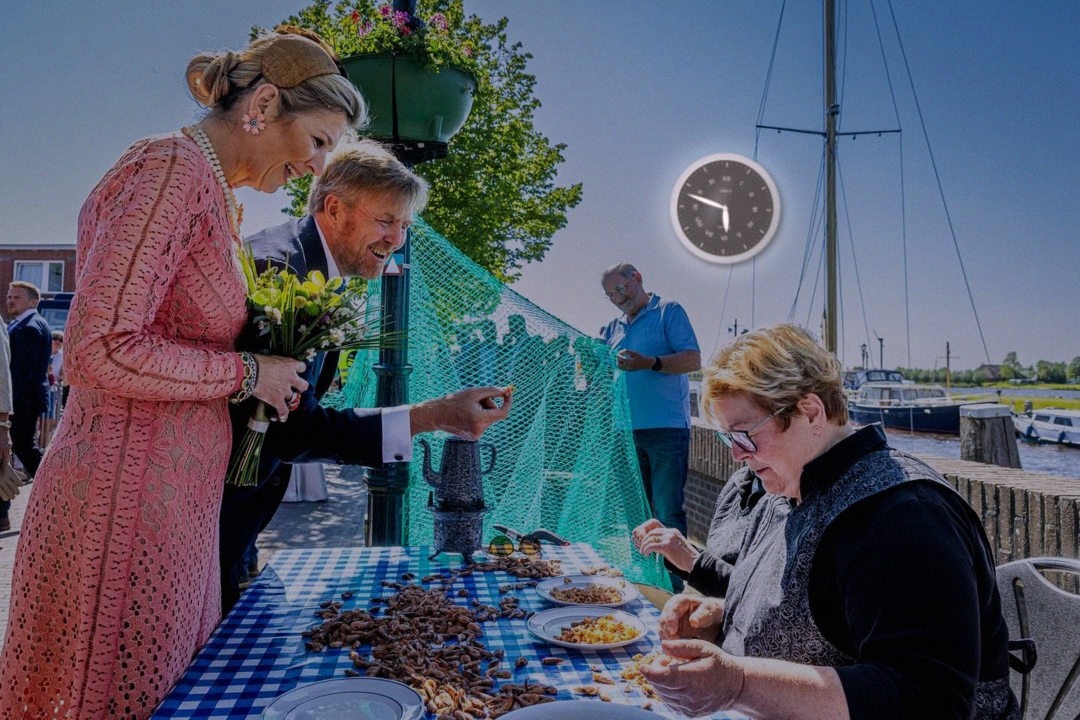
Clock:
5.48
